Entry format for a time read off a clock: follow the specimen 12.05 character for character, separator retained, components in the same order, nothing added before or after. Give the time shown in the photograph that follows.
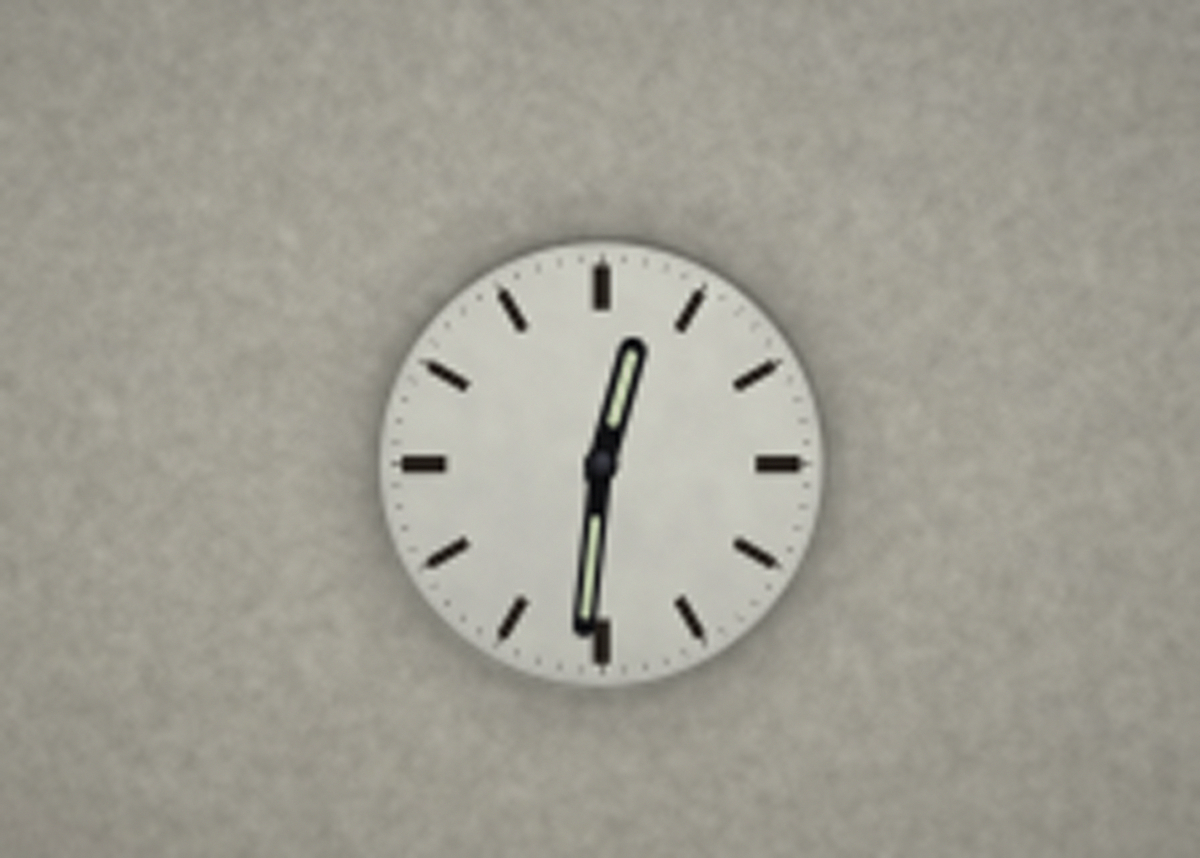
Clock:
12.31
